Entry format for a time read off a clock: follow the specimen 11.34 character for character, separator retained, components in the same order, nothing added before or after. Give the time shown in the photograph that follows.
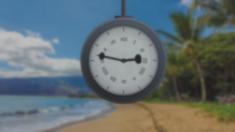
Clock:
2.47
